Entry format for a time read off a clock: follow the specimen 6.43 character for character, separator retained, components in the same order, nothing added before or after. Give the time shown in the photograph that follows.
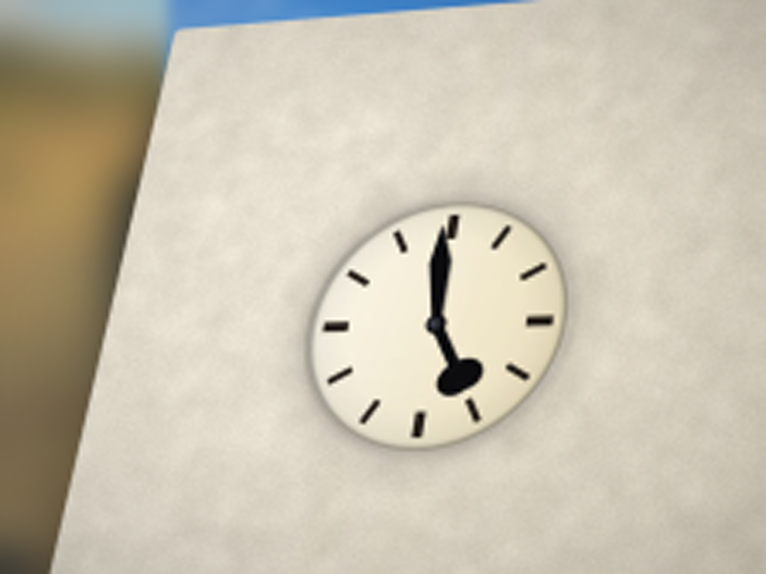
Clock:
4.59
